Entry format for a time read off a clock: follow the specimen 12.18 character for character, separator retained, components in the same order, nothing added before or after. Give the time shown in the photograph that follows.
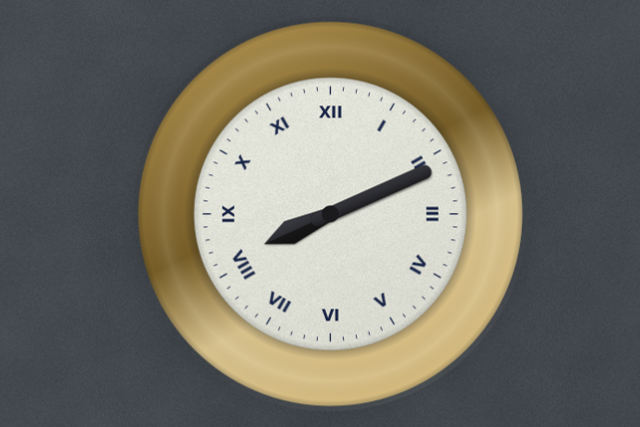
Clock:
8.11
